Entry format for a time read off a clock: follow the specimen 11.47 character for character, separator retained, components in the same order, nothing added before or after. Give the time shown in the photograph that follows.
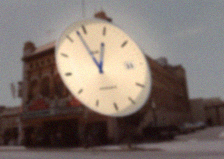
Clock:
12.58
